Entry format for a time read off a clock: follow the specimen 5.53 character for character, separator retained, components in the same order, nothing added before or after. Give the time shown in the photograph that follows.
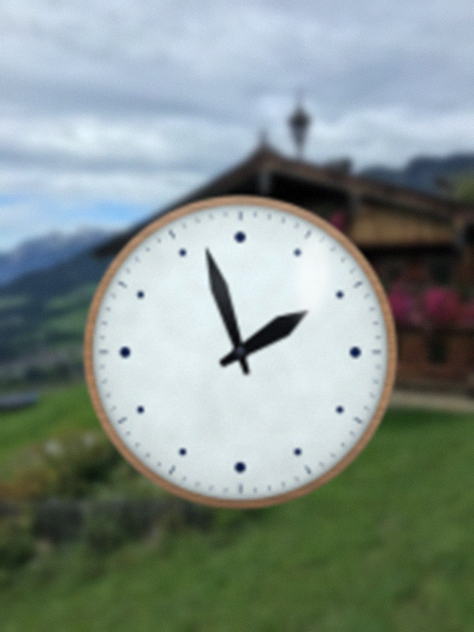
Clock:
1.57
